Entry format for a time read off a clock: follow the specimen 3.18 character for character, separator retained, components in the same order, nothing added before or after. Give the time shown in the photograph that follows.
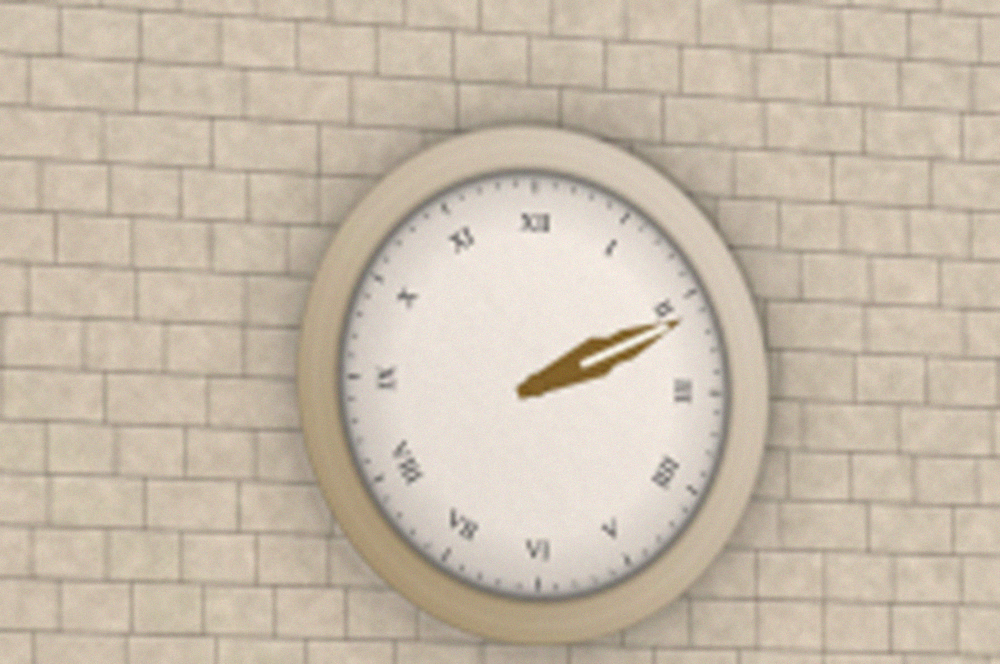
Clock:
2.11
